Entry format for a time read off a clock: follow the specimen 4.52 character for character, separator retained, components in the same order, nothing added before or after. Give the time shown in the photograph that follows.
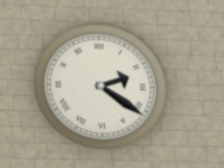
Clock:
2.21
